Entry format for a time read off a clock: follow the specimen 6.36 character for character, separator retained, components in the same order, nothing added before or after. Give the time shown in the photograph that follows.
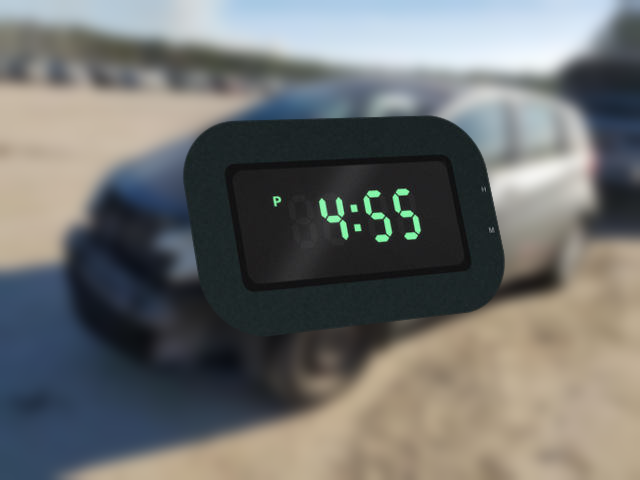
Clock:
4.55
